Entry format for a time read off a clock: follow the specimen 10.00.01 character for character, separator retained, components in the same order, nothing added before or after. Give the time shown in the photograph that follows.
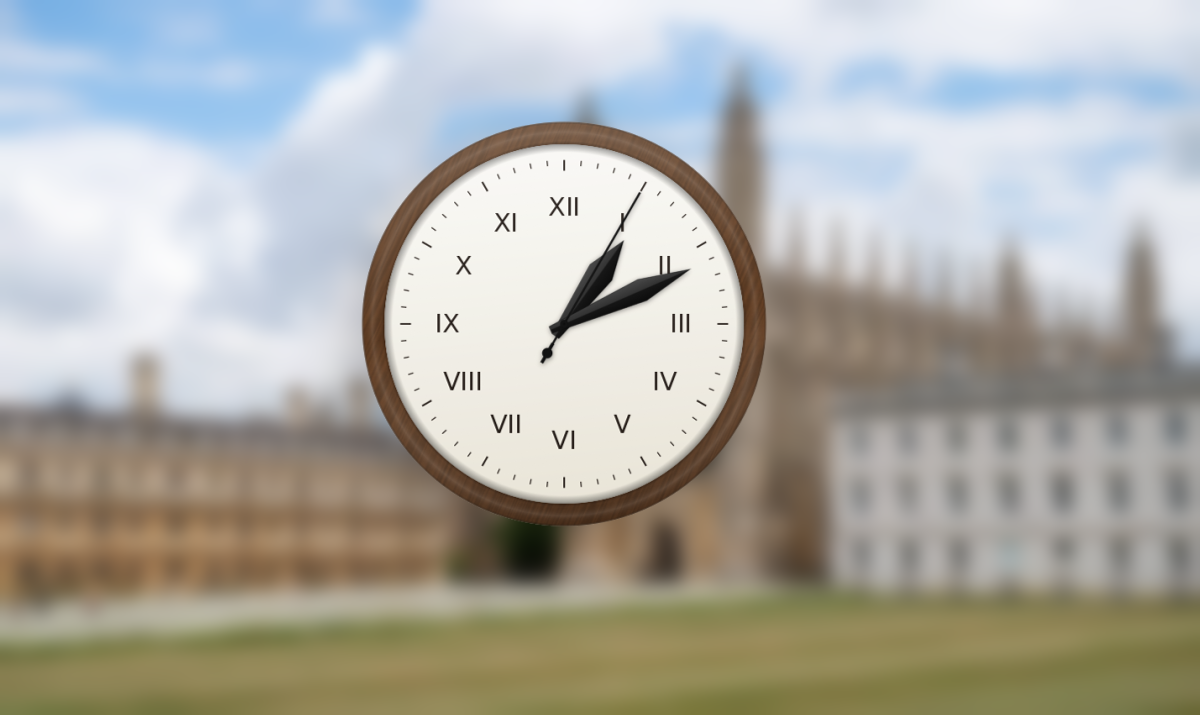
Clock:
1.11.05
